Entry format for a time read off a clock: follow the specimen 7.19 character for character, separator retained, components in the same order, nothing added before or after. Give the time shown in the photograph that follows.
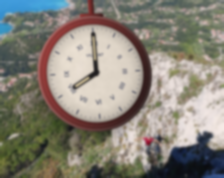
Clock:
8.00
